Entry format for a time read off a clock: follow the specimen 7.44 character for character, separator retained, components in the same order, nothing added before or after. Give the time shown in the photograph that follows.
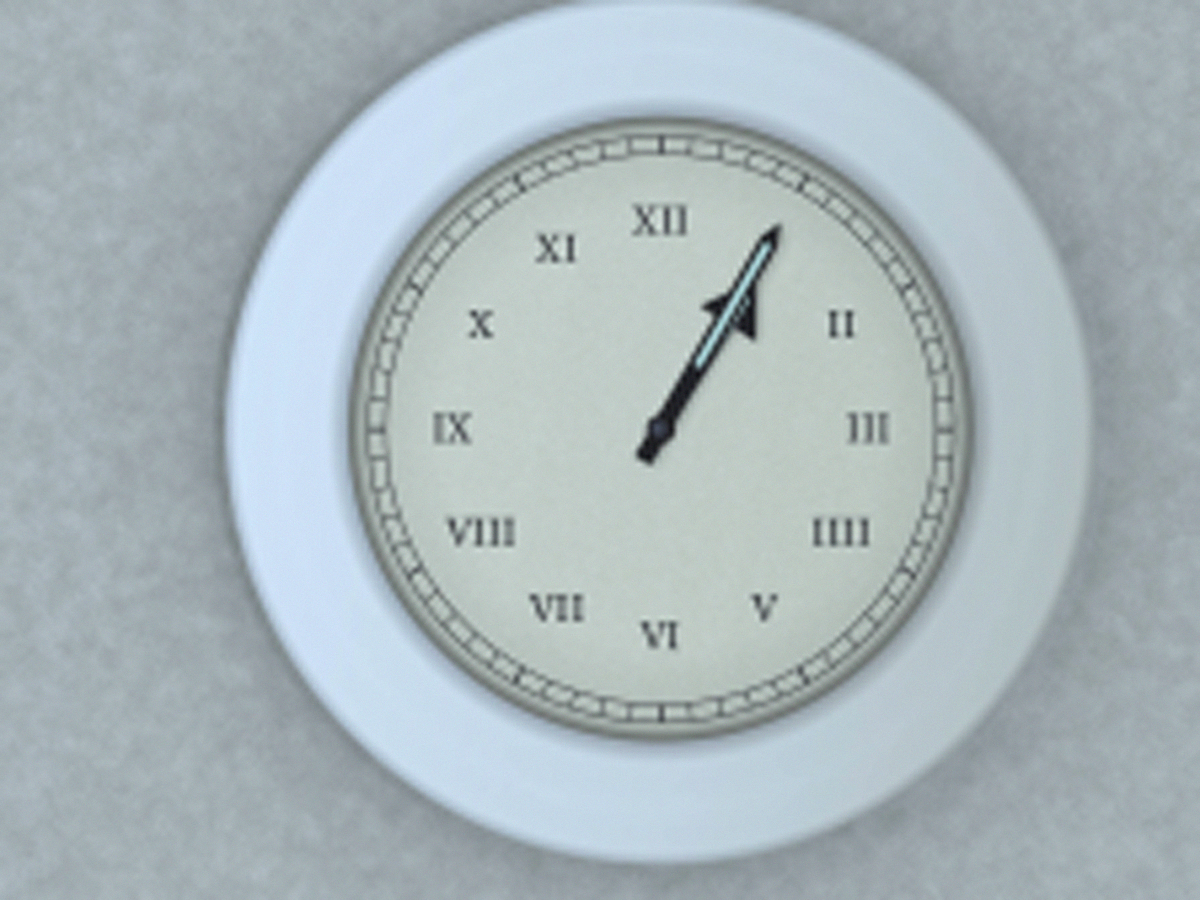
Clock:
1.05
